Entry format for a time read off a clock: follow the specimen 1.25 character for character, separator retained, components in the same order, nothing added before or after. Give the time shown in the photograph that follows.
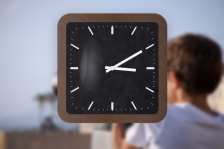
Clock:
3.10
